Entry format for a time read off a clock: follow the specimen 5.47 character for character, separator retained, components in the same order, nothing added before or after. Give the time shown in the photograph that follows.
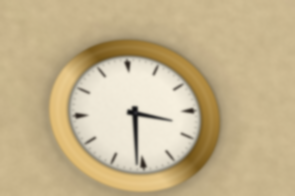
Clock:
3.31
